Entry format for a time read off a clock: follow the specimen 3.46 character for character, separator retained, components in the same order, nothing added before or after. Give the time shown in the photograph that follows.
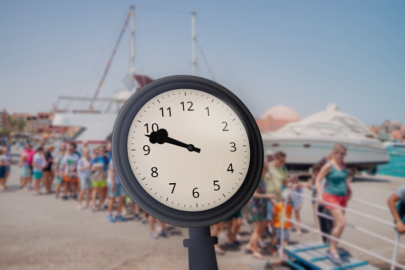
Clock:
9.48
